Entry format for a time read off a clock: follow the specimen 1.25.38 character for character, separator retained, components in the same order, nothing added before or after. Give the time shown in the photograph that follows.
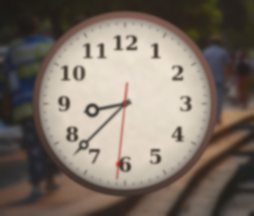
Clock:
8.37.31
